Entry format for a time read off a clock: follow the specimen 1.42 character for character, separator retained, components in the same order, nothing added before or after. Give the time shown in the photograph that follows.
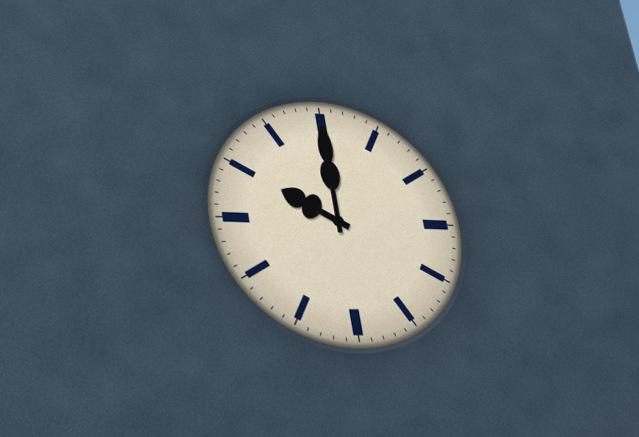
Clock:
10.00
